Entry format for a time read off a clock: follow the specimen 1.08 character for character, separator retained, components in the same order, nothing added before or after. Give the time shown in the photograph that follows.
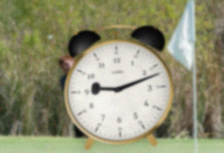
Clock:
9.12
